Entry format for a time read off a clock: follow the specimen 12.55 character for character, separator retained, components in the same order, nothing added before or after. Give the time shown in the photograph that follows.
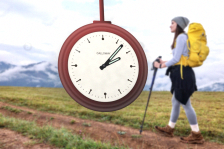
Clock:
2.07
